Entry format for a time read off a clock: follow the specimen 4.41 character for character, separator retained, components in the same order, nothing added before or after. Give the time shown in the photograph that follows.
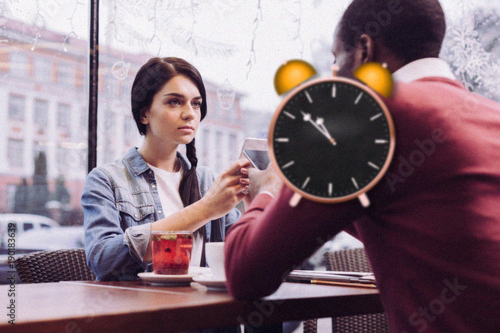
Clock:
10.52
